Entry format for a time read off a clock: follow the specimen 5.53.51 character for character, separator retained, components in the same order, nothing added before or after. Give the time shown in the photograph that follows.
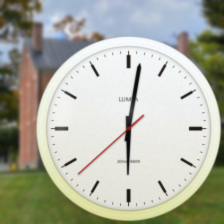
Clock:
6.01.38
